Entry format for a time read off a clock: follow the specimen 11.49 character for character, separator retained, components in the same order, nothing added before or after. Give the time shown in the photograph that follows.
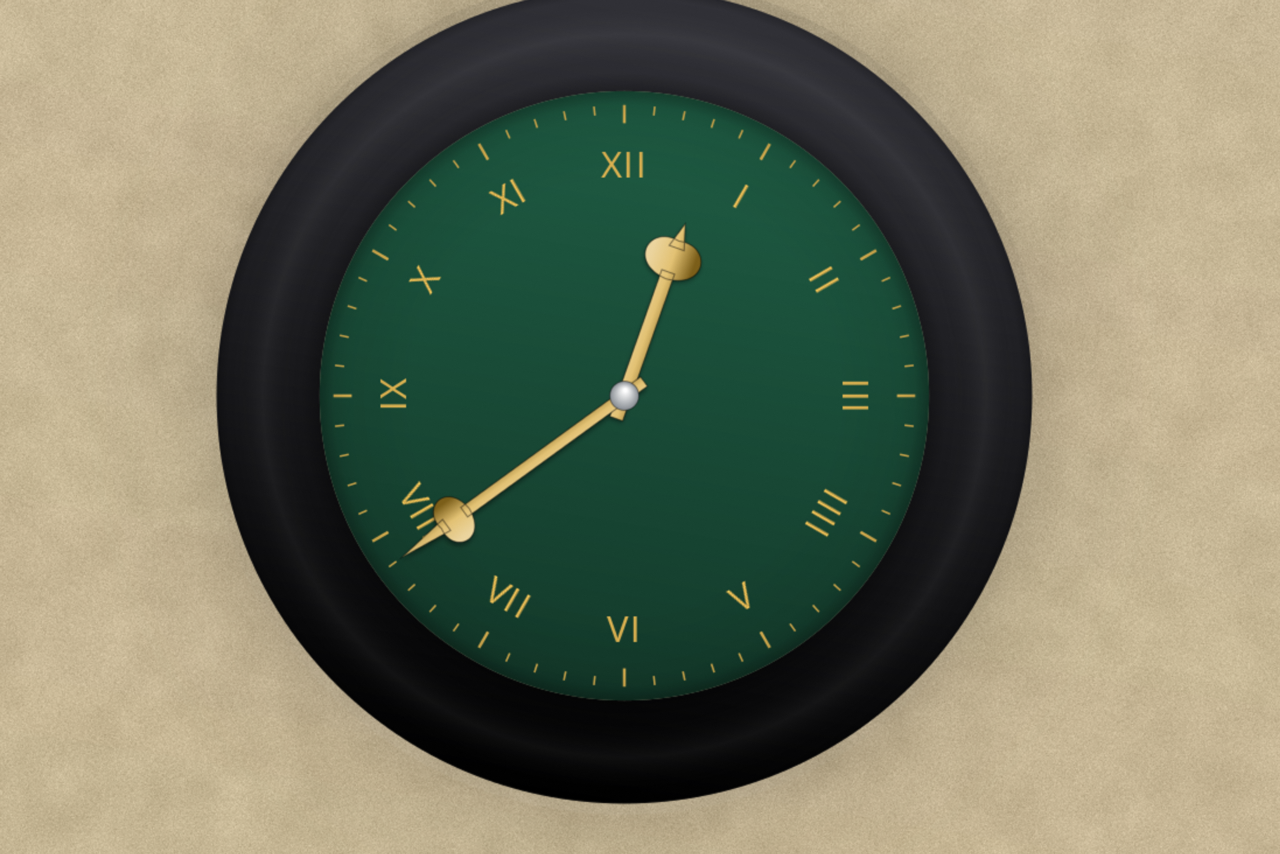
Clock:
12.39
